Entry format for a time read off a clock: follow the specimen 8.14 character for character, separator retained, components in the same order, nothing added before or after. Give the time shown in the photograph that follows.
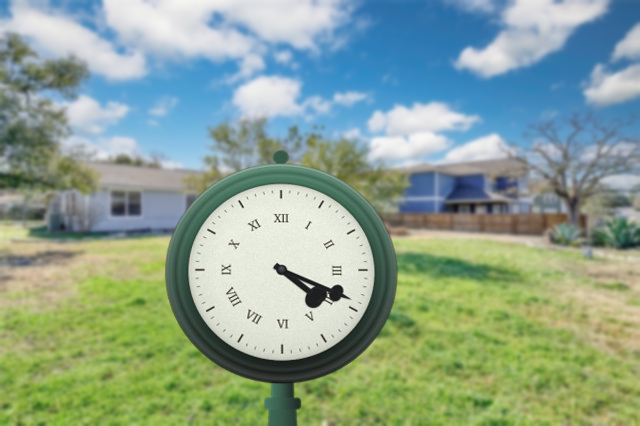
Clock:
4.19
